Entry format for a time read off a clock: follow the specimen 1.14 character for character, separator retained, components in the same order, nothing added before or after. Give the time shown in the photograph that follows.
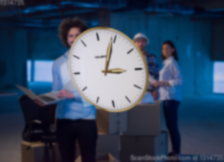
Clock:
3.04
